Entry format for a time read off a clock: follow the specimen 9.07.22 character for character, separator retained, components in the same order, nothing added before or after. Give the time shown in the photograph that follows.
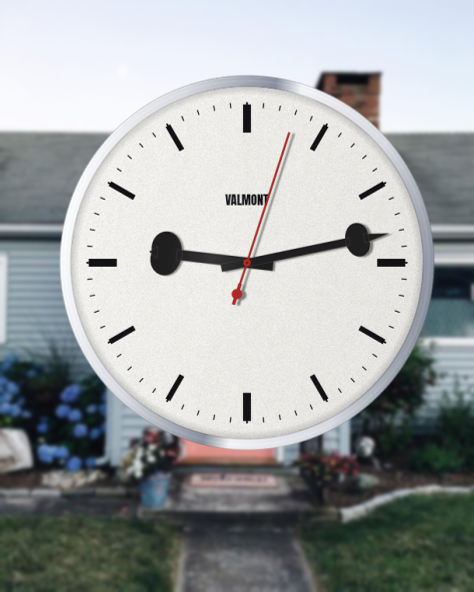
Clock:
9.13.03
